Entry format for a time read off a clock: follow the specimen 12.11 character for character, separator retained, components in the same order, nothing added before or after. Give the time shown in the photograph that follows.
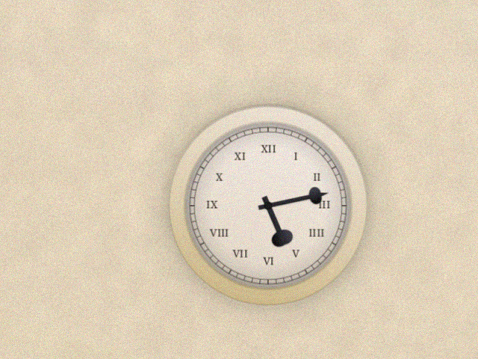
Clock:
5.13
